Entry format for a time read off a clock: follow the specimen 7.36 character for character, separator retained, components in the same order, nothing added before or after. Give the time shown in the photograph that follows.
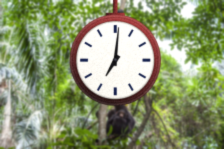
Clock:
7.01
